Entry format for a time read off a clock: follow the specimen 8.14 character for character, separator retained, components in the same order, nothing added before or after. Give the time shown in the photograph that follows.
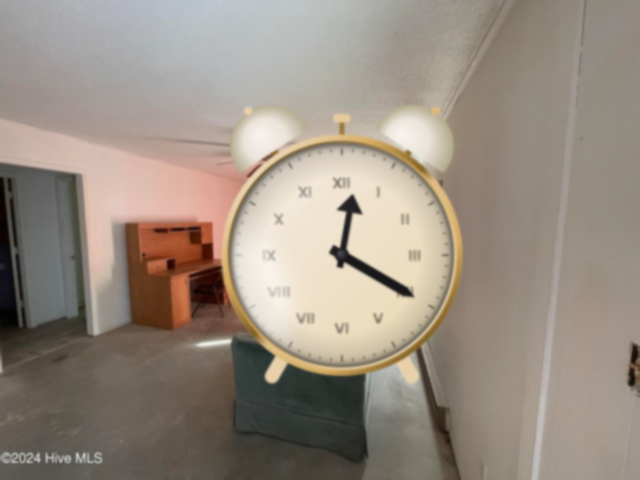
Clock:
12.20
